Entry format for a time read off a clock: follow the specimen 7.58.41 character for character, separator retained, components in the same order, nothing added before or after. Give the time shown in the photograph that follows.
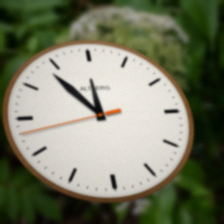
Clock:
11.53.43
